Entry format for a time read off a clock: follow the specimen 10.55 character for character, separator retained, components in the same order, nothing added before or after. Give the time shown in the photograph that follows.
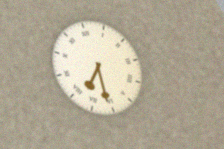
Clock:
7.31
